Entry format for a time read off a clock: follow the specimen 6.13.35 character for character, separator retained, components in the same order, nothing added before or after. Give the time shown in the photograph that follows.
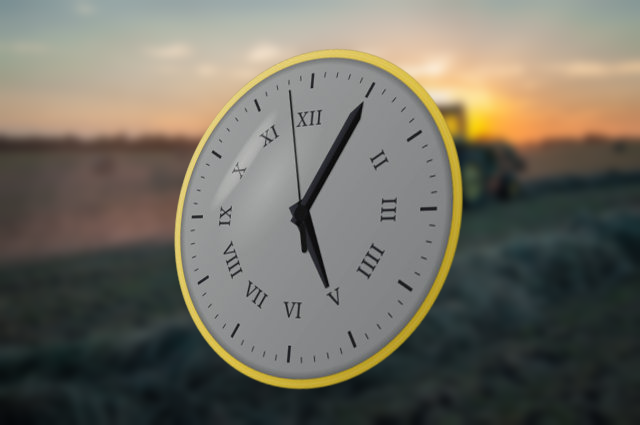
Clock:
5.04.58
